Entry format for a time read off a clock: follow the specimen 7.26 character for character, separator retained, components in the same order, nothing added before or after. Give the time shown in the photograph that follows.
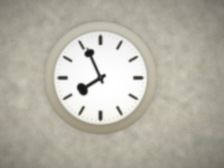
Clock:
7.56
